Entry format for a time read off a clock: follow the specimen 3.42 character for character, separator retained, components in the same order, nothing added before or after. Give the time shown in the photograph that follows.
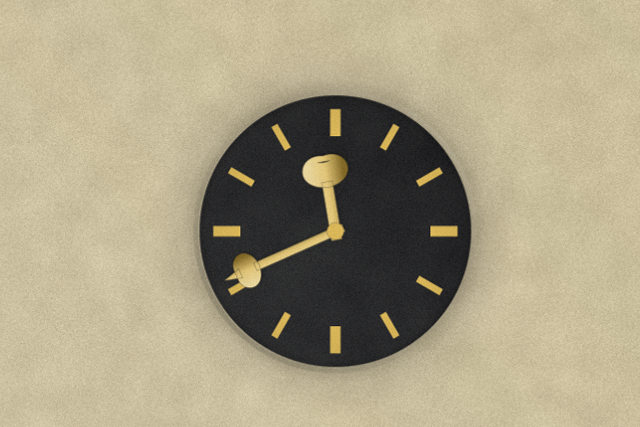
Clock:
11.41
